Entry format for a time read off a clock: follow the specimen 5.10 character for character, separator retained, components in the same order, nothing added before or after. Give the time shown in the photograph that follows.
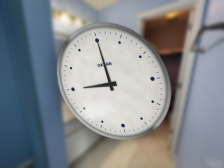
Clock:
9.00
